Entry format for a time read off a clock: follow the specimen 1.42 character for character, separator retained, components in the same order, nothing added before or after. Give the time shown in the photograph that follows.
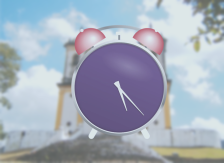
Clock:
5.23
